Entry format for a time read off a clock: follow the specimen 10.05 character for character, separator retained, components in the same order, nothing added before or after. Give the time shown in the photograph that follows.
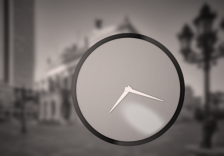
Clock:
7.18
